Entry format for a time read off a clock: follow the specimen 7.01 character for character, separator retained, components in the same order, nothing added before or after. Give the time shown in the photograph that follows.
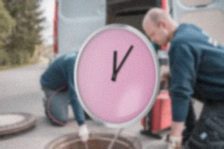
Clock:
12.06
